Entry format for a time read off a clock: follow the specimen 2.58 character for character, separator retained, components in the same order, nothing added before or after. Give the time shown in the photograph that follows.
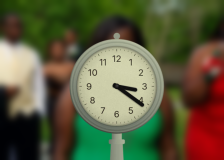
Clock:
3.21
